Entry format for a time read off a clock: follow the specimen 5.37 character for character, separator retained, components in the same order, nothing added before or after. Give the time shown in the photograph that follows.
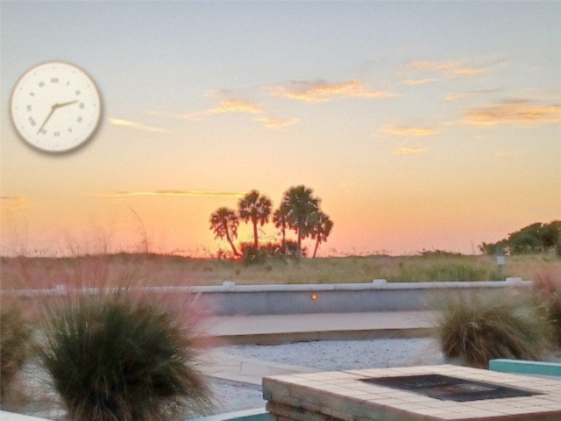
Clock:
2.36
